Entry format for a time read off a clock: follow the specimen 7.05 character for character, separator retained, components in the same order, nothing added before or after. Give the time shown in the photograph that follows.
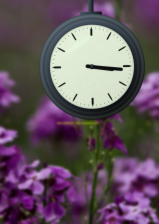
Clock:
3.16
